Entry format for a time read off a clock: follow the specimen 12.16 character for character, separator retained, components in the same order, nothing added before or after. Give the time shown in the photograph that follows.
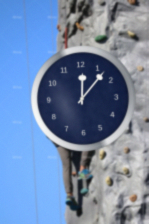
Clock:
12.07
